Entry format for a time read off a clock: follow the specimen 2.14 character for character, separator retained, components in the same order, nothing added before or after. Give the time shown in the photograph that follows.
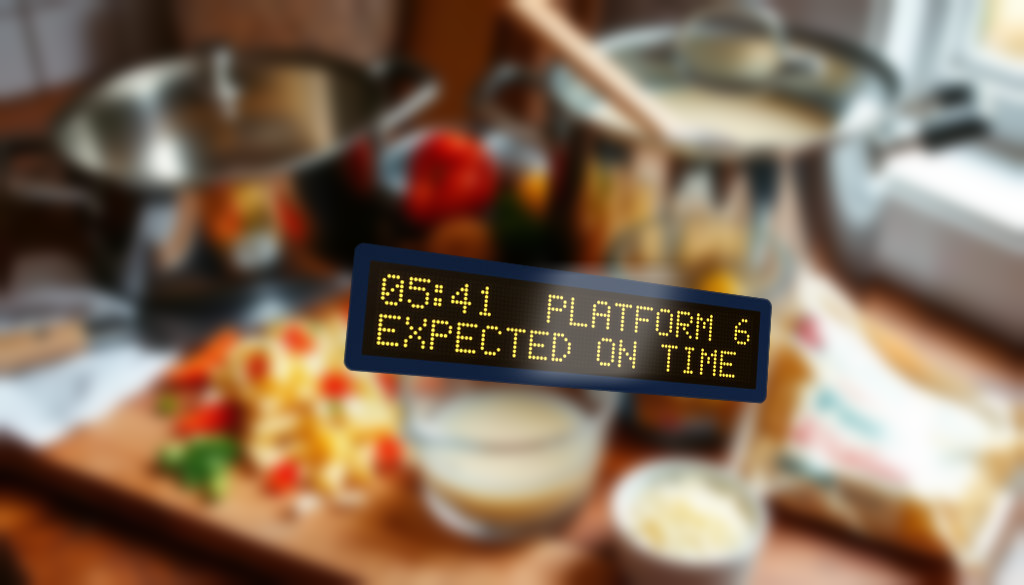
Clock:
5.41
